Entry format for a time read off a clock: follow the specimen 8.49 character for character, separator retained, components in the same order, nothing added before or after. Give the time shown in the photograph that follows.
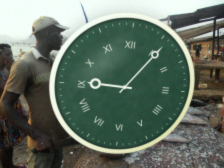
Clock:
9.06
